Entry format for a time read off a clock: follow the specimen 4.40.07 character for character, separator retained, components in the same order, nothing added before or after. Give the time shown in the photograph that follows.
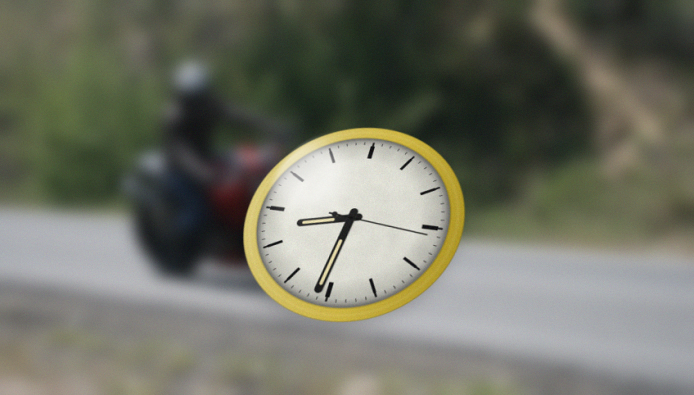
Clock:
8.31.16
